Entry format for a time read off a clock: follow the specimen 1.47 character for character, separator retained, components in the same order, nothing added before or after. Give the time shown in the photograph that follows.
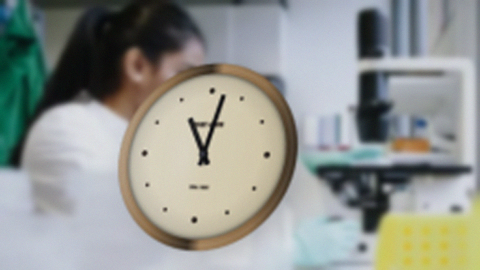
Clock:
11.02
